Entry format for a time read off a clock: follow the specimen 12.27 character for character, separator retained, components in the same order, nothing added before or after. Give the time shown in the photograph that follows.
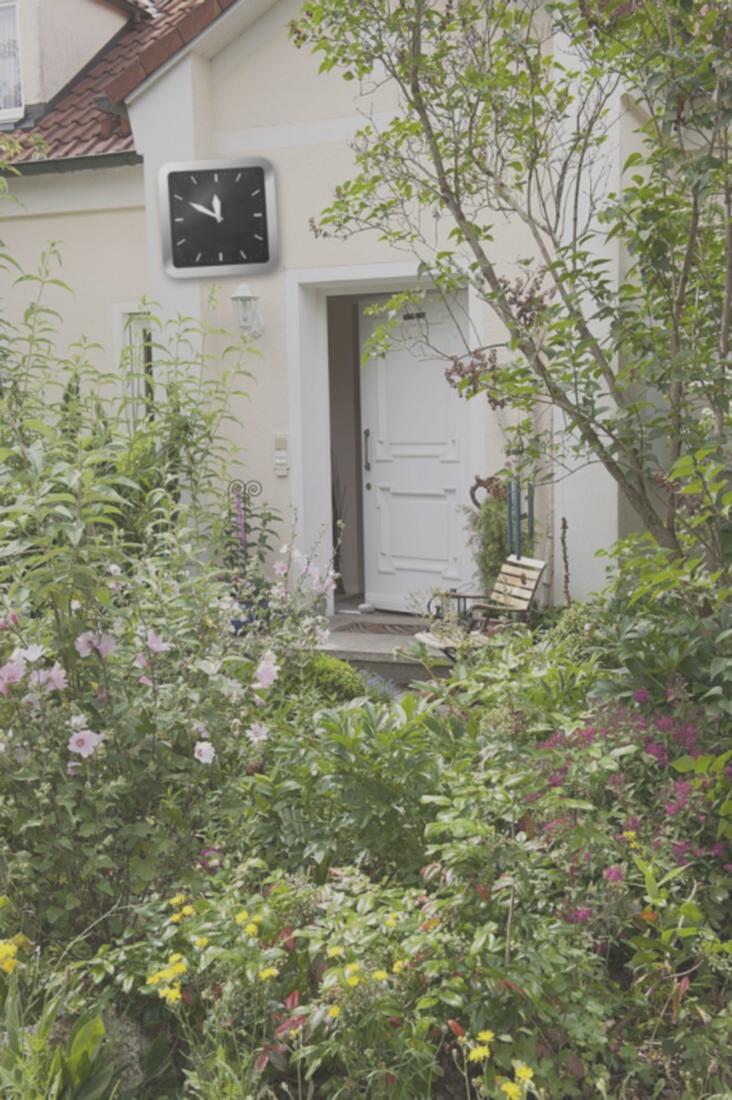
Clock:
11.50
